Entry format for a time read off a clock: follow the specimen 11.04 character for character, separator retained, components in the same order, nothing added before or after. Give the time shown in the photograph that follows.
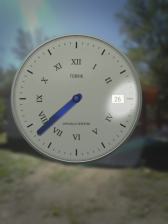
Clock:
7.38
